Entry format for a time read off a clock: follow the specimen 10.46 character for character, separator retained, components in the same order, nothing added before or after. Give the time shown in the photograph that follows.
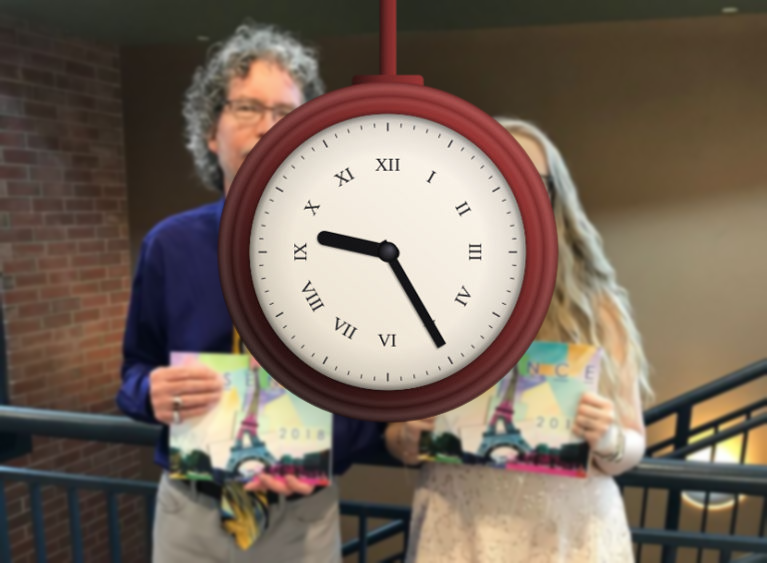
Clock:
9.25
